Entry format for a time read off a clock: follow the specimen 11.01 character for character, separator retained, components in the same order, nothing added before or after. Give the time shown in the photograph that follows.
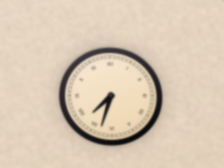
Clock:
7.33
